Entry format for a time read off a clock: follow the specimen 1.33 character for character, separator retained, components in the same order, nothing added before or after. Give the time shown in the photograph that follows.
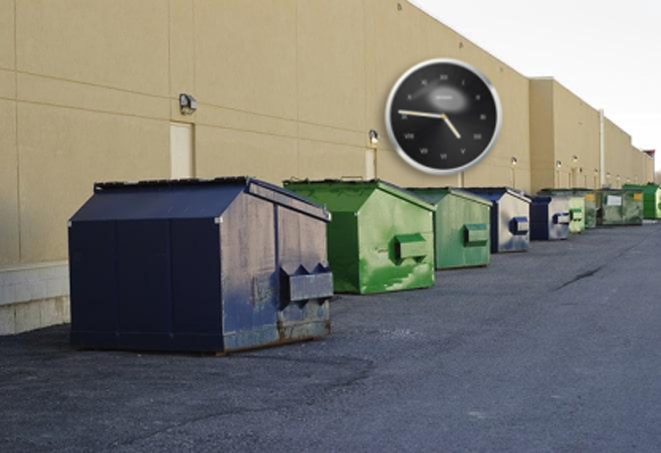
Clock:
4.46
